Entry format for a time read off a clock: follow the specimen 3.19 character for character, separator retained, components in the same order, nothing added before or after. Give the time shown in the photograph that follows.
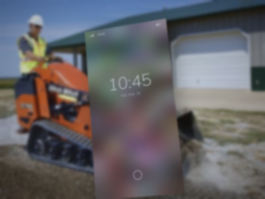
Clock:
10.45
